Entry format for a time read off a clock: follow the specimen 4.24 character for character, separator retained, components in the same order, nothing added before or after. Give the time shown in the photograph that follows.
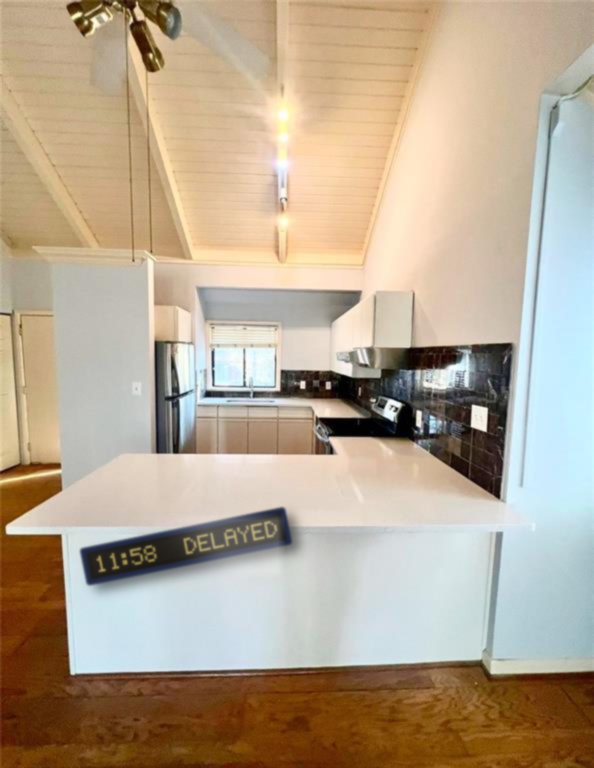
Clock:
11.58
